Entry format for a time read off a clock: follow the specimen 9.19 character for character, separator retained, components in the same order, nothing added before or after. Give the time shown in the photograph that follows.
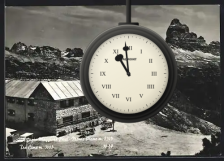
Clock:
10.59
